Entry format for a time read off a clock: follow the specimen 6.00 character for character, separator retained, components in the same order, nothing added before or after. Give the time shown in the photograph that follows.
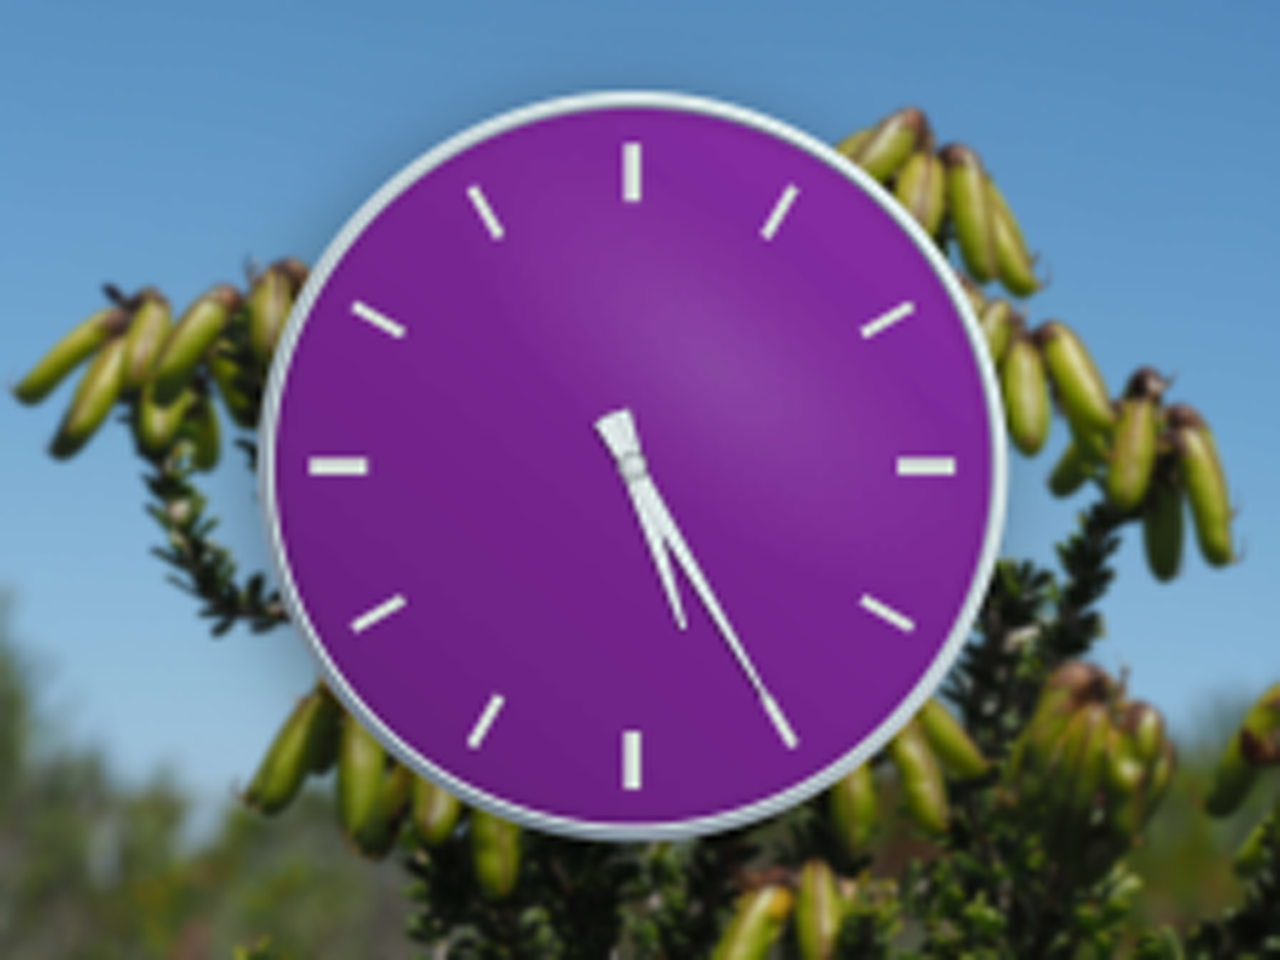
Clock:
5.25
